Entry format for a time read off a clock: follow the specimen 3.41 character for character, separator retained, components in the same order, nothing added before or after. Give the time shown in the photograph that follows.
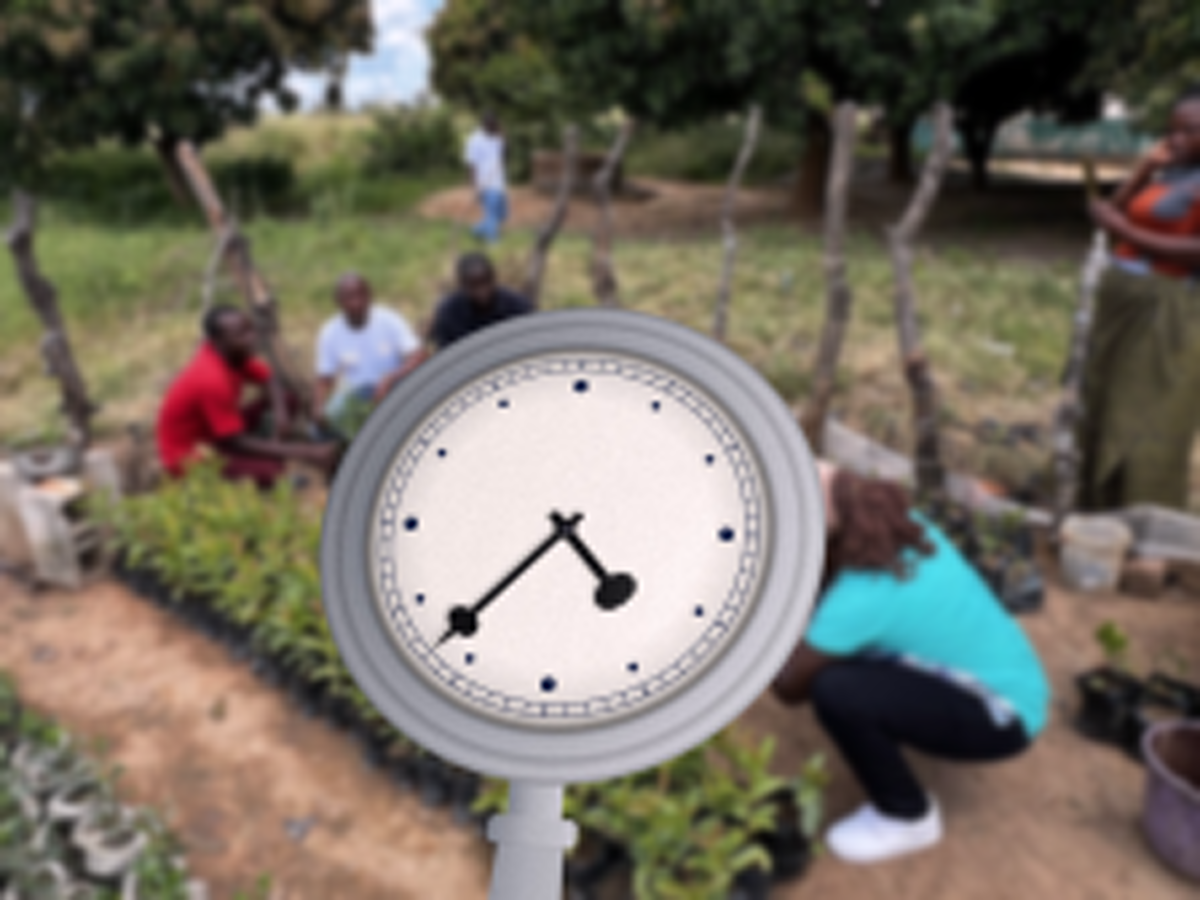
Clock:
4.37
